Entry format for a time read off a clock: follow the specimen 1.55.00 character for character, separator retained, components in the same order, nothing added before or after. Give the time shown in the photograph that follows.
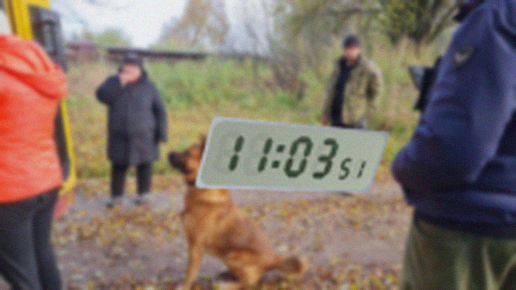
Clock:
11.03.51
